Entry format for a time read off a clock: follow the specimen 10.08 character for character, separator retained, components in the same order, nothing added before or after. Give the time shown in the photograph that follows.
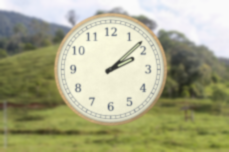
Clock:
2.08
